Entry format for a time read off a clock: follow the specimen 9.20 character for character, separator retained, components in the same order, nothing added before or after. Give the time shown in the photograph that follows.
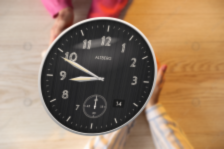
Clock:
8.49
